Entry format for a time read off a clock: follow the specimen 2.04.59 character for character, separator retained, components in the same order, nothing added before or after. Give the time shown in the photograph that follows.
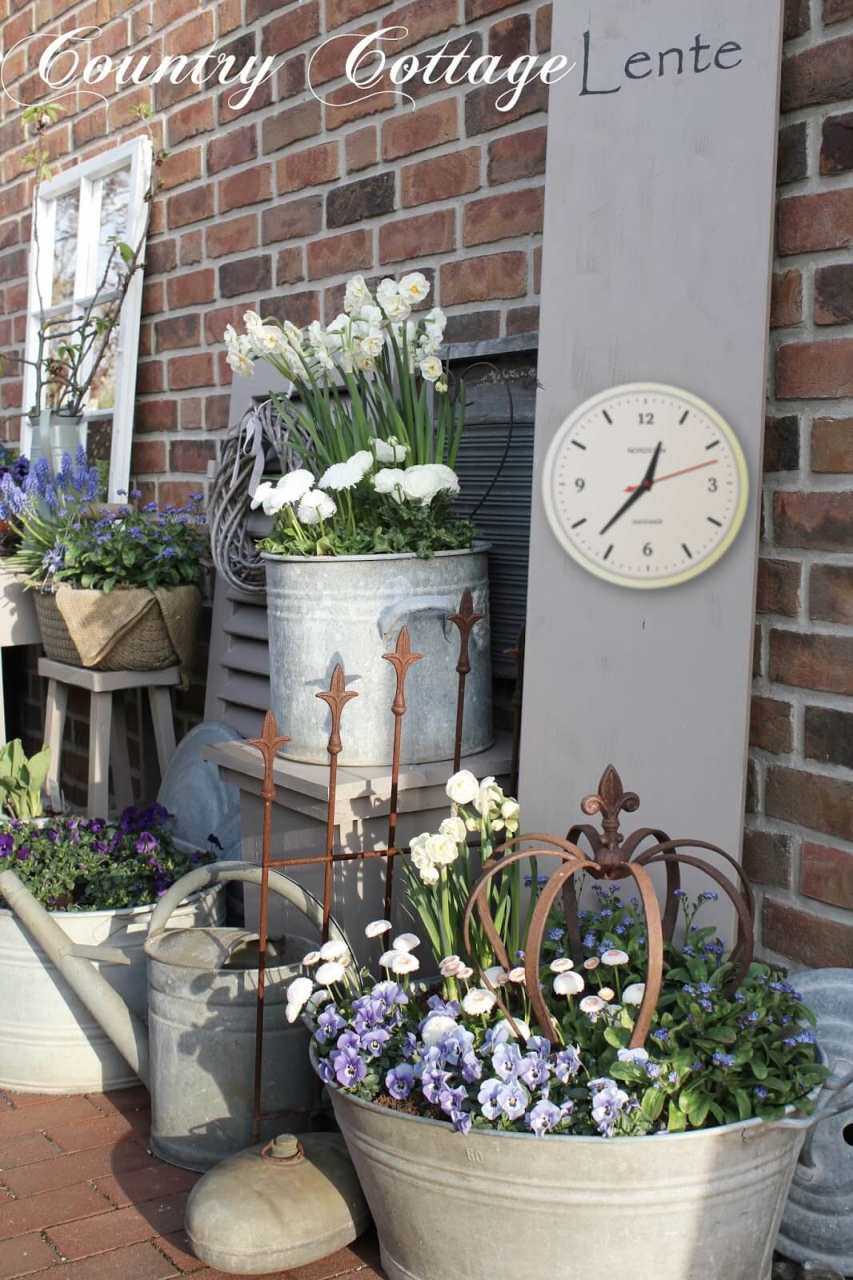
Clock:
12.37.12
